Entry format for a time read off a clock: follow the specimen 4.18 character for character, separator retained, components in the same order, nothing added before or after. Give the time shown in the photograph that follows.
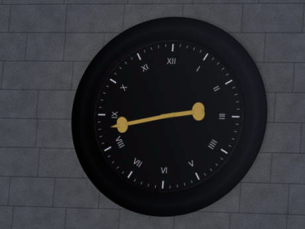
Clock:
2.43
